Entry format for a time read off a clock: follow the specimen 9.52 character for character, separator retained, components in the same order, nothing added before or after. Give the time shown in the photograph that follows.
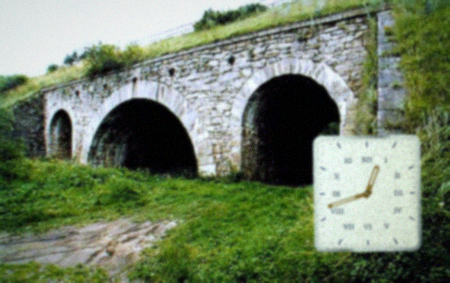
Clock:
12.42
